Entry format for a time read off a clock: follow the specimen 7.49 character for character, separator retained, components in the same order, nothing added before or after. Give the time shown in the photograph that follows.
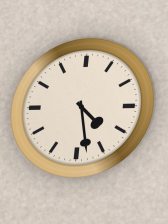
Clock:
4.28
